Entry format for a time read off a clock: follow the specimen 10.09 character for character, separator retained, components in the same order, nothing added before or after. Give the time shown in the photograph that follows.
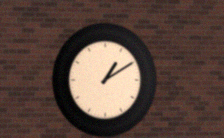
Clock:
1.10
